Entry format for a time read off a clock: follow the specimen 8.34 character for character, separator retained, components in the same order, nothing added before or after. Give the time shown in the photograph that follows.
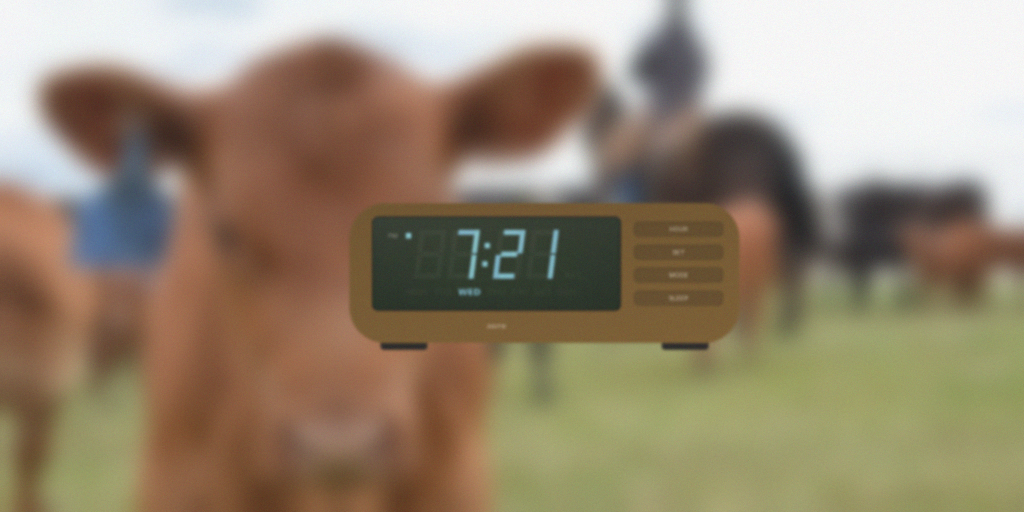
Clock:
7.21
